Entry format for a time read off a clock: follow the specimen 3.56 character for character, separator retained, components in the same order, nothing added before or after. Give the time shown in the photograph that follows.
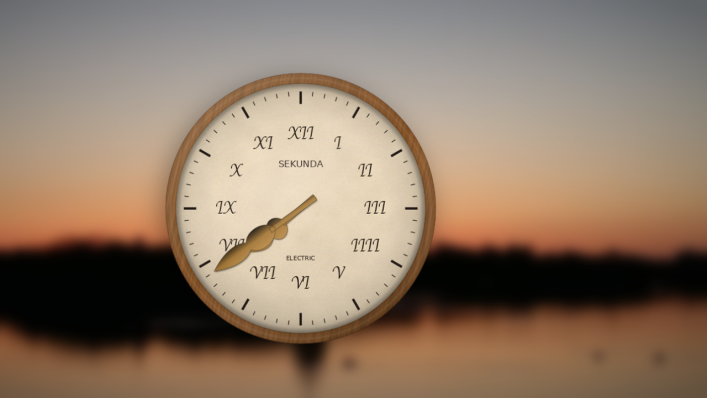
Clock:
7.39
